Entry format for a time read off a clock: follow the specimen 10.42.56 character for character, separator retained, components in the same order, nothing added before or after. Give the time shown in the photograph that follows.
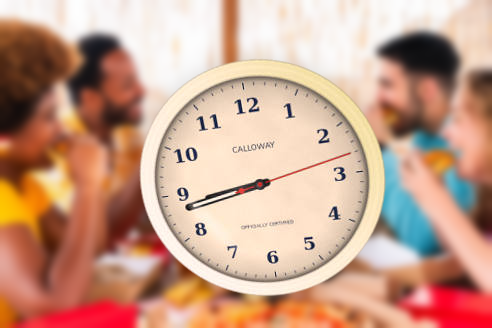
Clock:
8.43.13
